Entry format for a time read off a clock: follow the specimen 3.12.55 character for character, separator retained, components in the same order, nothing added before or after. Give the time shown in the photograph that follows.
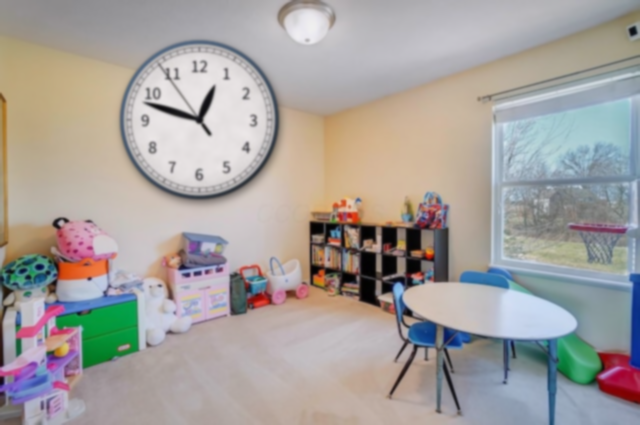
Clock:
12.47.54
